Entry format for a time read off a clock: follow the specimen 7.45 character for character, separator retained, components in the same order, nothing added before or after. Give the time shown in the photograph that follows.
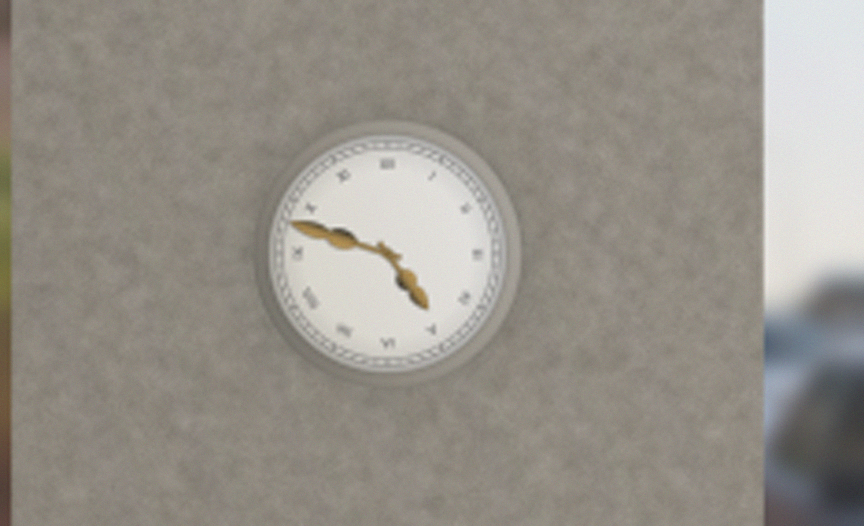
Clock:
4.48
